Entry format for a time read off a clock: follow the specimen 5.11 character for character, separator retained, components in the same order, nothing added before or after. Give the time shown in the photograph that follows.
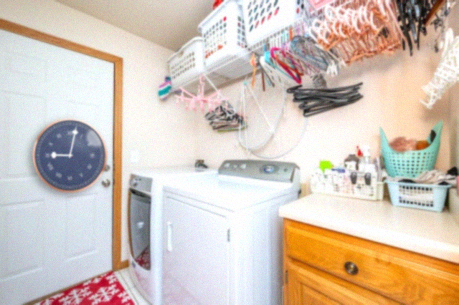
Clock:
9.02
